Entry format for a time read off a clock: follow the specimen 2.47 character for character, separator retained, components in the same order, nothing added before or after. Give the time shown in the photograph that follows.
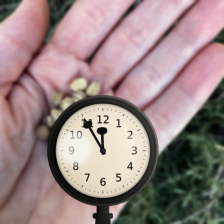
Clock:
11.55
